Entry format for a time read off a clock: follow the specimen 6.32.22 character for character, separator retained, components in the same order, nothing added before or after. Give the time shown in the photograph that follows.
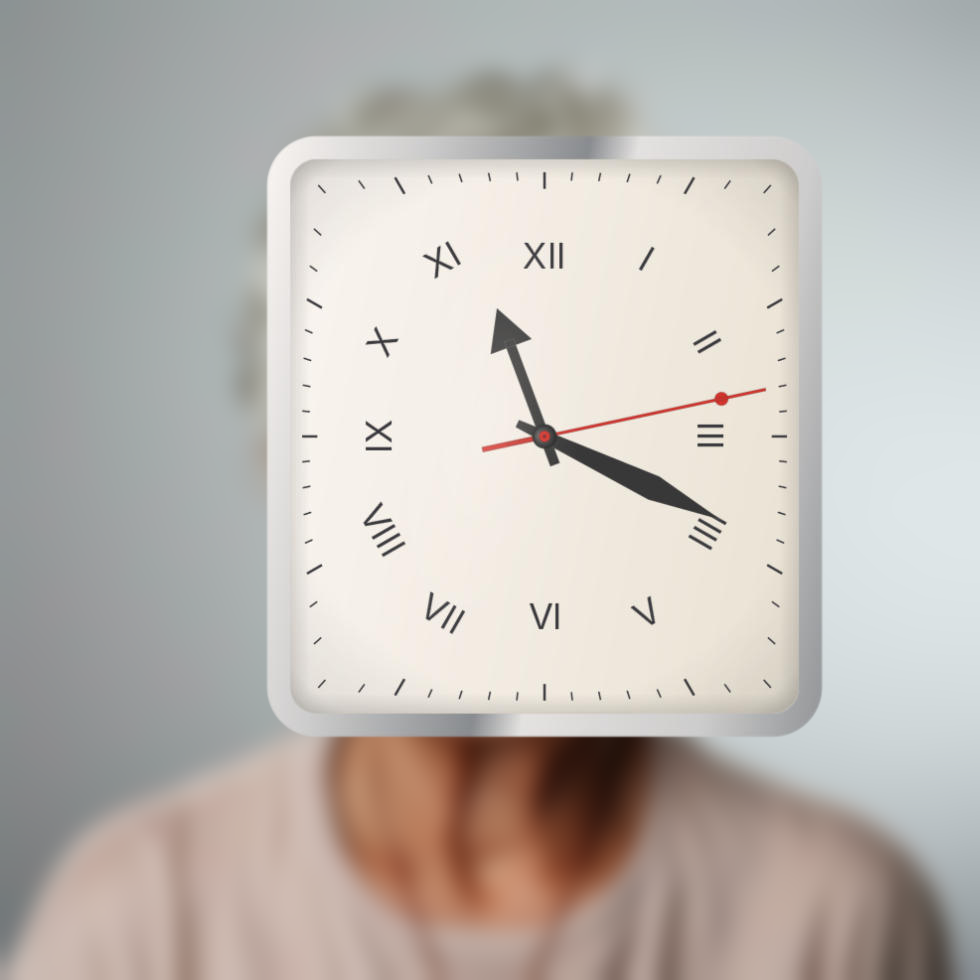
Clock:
11.19.13
